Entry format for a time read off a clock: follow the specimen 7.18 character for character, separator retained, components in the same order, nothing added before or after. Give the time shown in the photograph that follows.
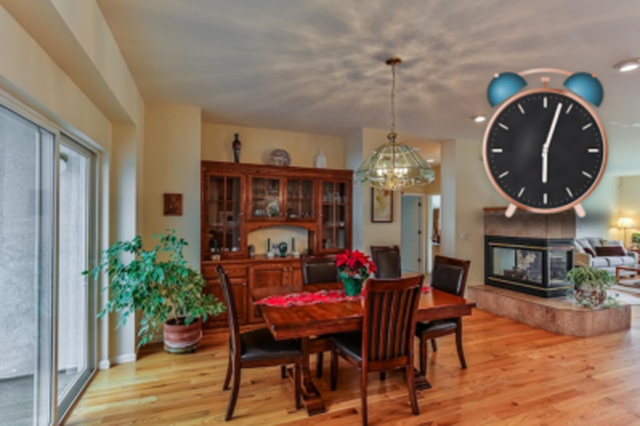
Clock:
6.03
